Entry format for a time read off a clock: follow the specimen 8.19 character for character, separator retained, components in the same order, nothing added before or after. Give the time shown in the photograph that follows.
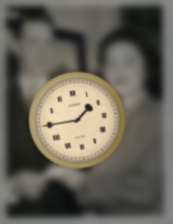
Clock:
1.45
